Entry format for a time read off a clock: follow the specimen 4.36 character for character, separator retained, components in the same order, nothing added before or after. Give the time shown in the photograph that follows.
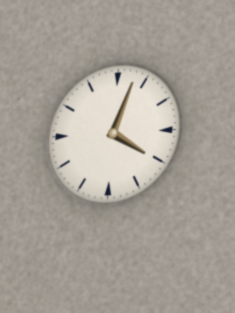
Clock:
4.03
